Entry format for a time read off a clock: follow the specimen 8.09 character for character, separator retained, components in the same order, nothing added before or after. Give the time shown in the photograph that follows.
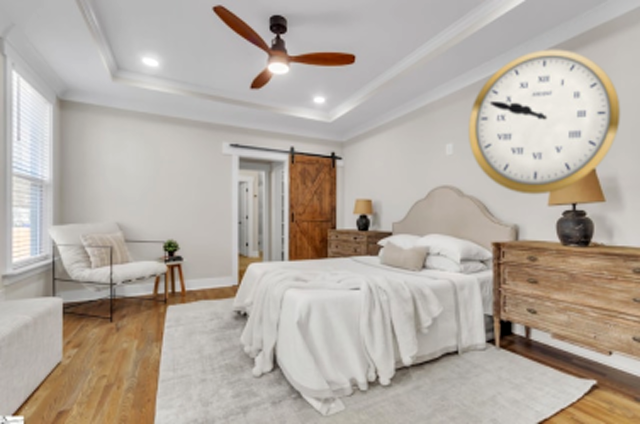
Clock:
9.48
